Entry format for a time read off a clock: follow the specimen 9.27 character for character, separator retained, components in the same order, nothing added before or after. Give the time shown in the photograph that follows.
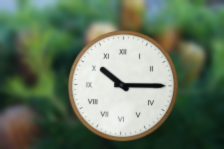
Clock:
10.15
